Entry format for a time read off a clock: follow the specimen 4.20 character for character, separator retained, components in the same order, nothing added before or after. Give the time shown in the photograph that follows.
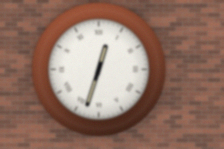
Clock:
12.33
